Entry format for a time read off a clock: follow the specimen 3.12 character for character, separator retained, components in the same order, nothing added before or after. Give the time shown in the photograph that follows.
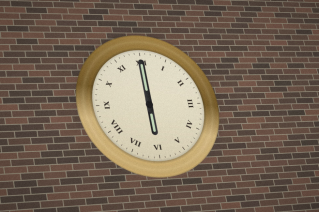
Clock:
6.00
